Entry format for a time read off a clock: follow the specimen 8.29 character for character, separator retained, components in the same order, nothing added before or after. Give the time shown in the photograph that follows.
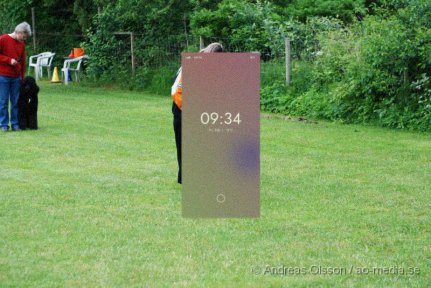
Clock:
9.34
